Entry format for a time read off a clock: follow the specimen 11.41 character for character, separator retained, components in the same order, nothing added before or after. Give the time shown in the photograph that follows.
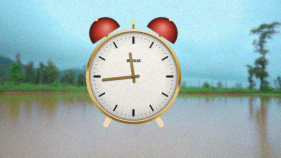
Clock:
11.44
